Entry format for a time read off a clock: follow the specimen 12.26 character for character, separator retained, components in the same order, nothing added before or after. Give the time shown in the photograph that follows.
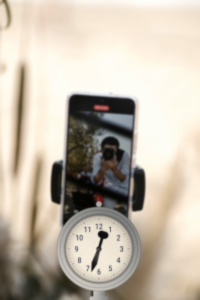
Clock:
12.33
